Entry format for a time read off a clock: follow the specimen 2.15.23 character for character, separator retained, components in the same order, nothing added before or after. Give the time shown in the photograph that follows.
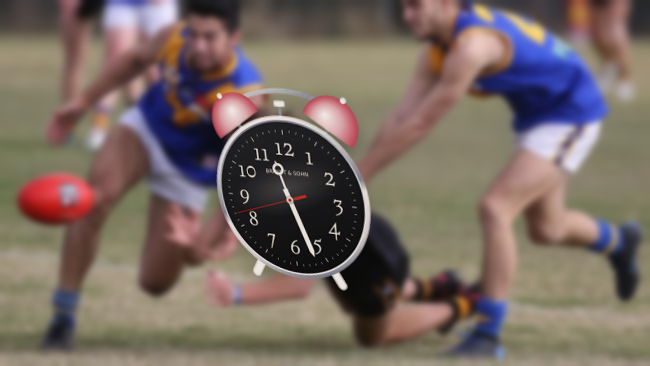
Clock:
11.26.42
